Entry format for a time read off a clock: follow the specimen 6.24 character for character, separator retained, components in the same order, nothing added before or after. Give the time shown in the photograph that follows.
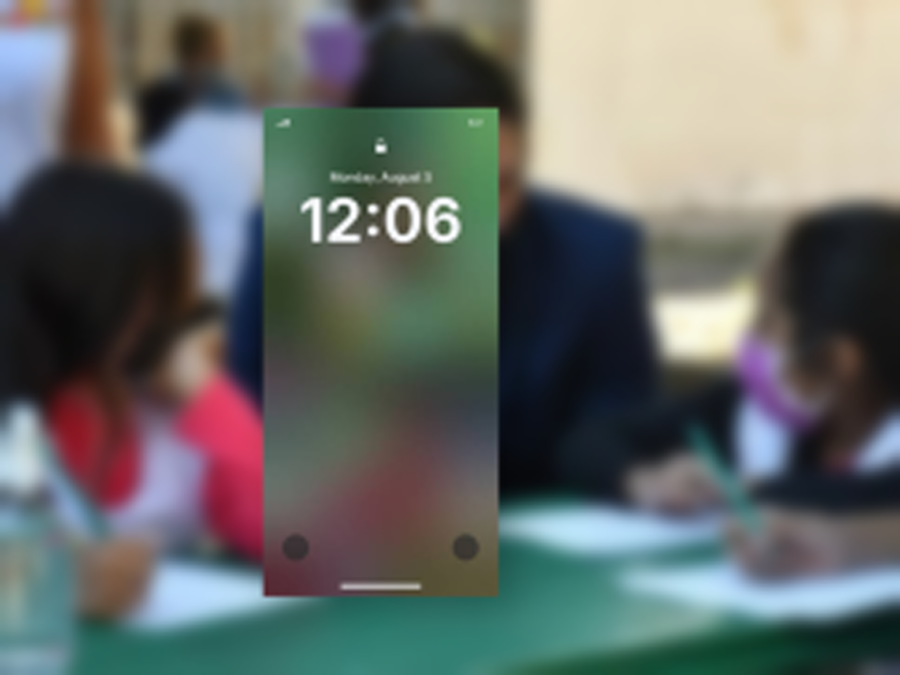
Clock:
12.06
